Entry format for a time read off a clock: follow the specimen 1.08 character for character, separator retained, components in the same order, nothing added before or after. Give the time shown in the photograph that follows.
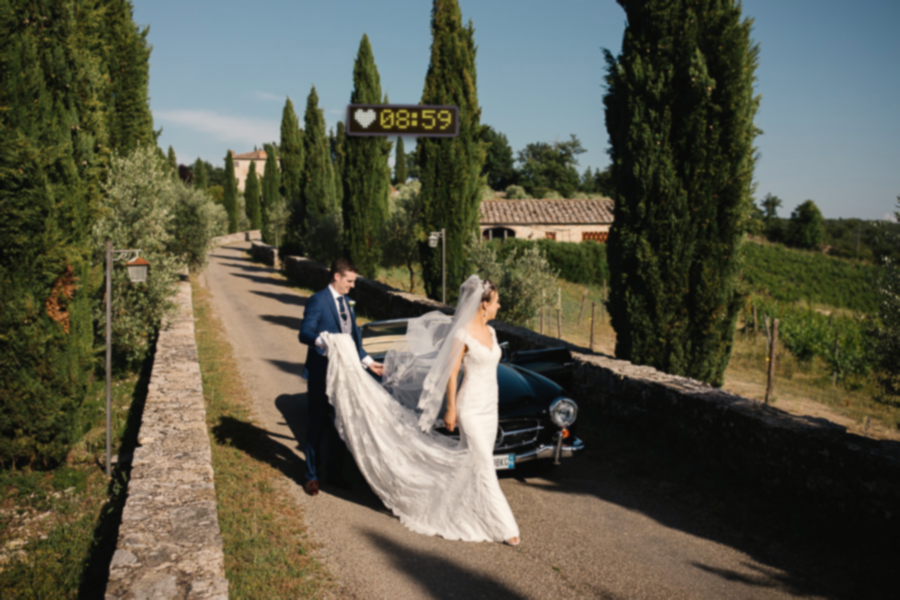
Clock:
8.59
